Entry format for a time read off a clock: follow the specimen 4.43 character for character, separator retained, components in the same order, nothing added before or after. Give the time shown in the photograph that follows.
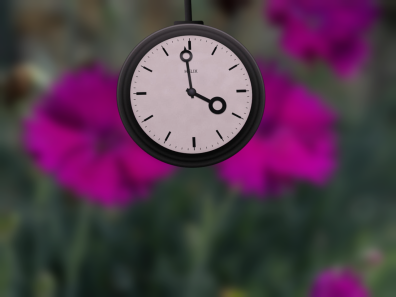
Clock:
3.59
